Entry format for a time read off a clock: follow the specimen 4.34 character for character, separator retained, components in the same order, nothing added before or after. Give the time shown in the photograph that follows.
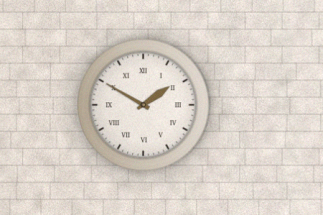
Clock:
1.50
